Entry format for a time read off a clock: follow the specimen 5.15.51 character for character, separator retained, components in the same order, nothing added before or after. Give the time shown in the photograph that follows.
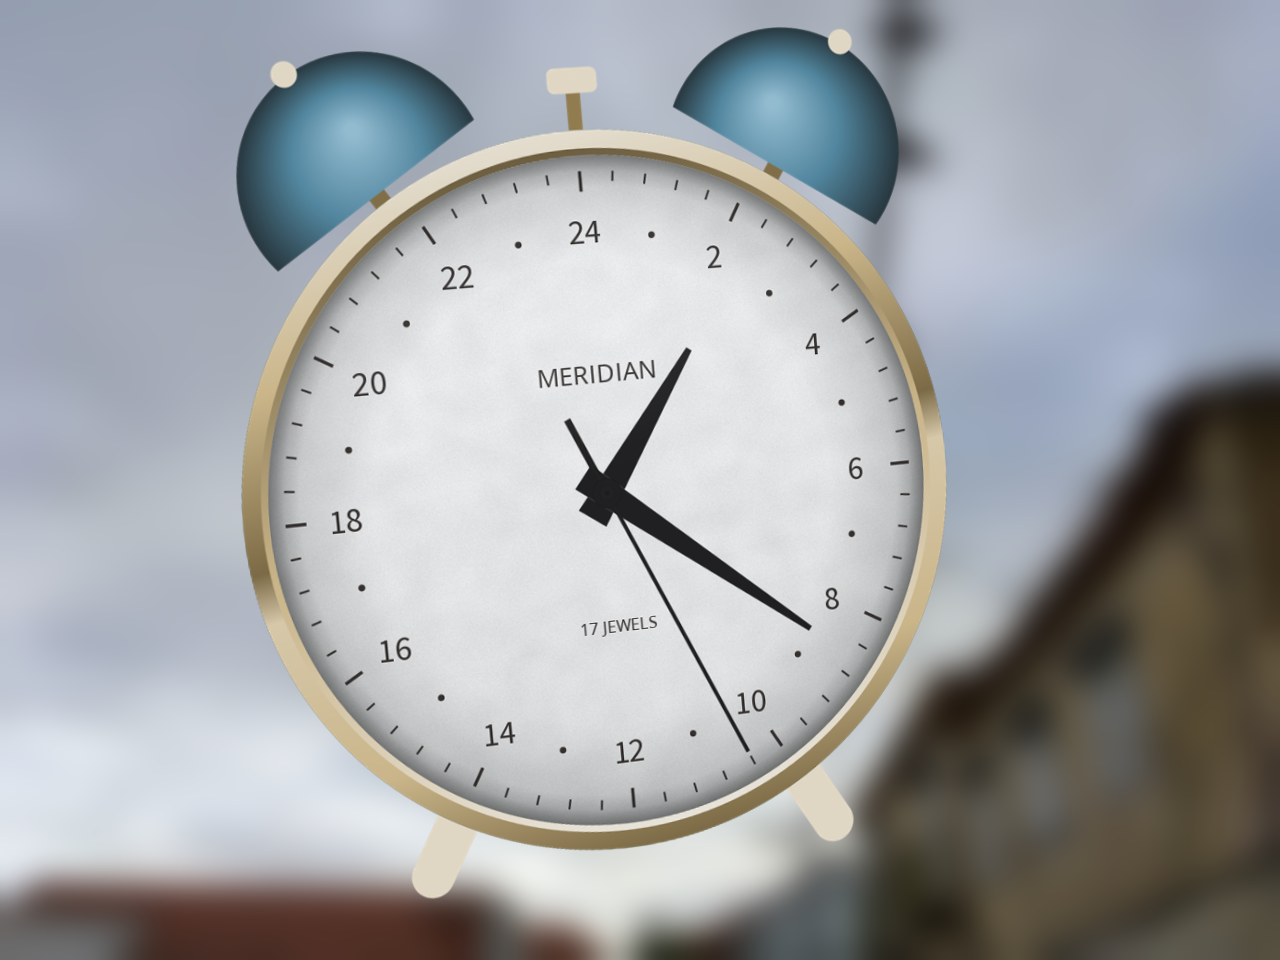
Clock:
2.21.26
